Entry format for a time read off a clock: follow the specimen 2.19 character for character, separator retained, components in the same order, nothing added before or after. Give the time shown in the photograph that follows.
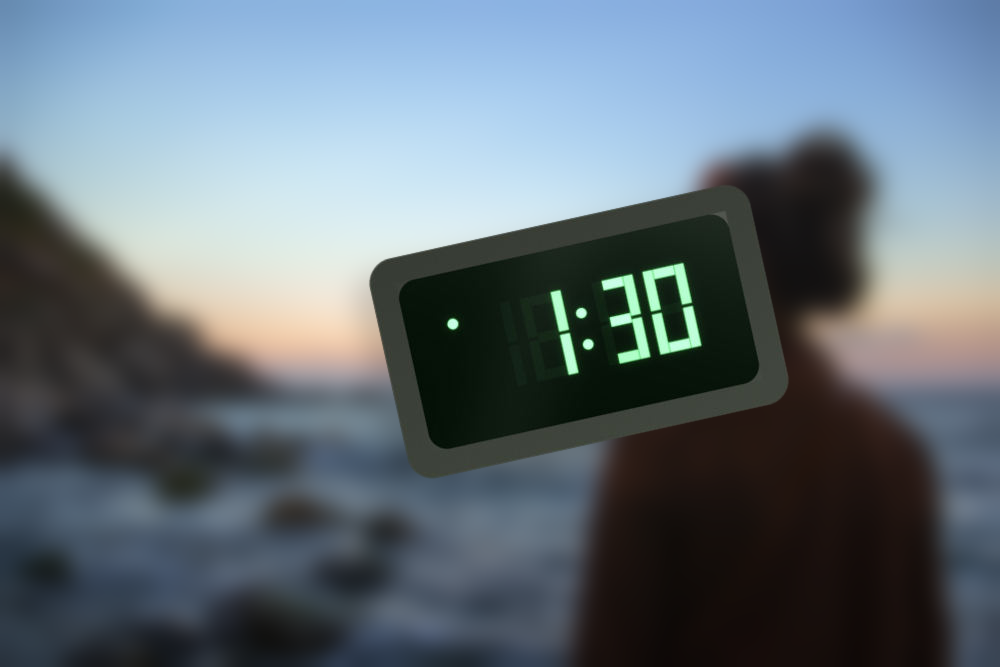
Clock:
1.30
